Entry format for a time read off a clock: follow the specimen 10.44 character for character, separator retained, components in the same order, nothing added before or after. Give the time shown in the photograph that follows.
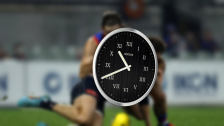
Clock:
10.41
